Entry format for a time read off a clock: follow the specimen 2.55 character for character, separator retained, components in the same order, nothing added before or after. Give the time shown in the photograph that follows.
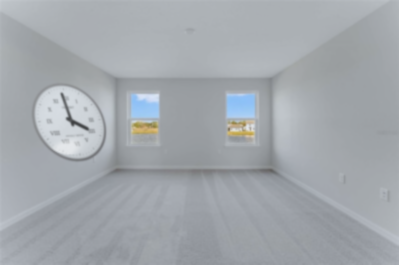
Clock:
3.59
